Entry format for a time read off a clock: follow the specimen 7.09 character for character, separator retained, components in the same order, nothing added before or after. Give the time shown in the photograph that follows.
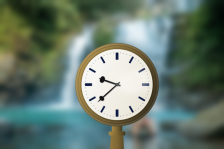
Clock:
9.38
